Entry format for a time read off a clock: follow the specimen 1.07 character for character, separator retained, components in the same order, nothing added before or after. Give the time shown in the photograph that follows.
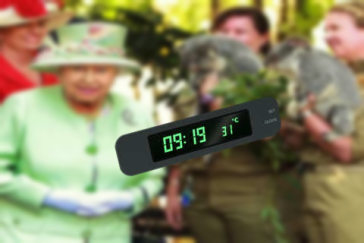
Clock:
9.19
